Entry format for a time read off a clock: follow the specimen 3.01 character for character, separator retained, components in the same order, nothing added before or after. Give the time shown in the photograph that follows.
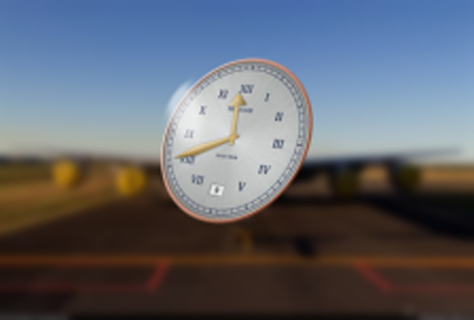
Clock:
11.41
